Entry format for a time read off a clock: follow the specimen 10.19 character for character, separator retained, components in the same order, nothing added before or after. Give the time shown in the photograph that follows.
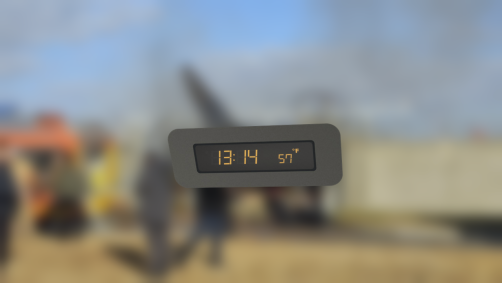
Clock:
13.14
